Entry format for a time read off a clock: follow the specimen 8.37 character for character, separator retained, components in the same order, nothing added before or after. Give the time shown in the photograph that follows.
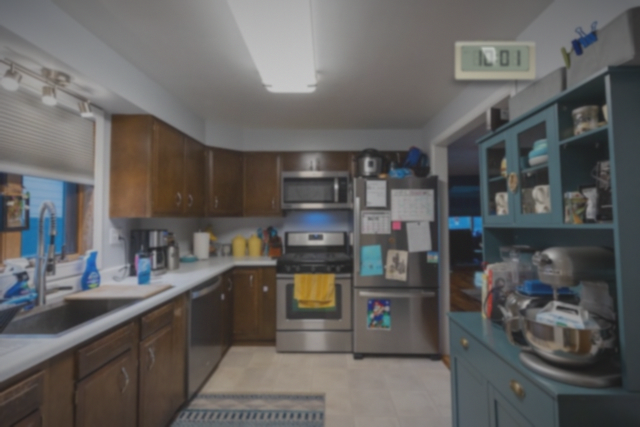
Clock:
10.01
